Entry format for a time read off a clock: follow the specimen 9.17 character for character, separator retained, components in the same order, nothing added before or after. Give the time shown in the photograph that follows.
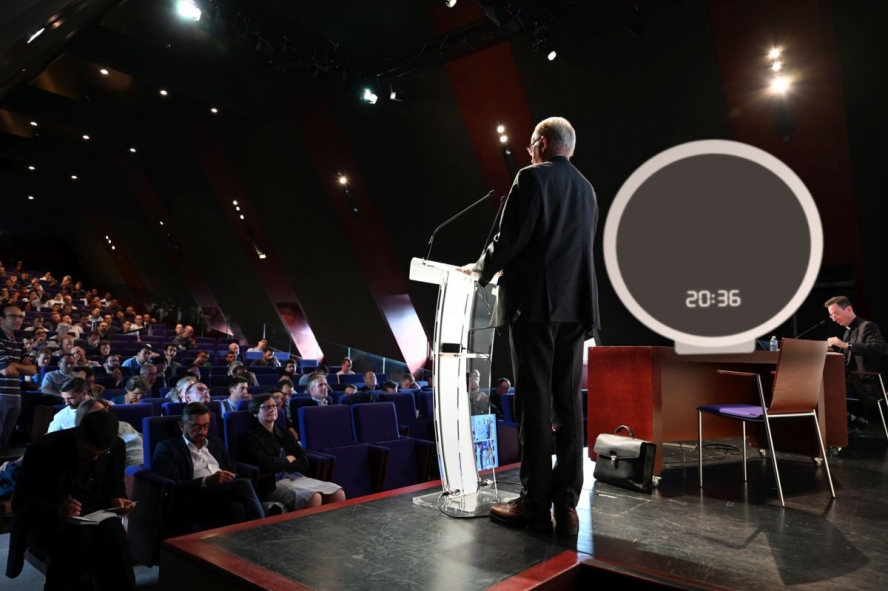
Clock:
20.36
